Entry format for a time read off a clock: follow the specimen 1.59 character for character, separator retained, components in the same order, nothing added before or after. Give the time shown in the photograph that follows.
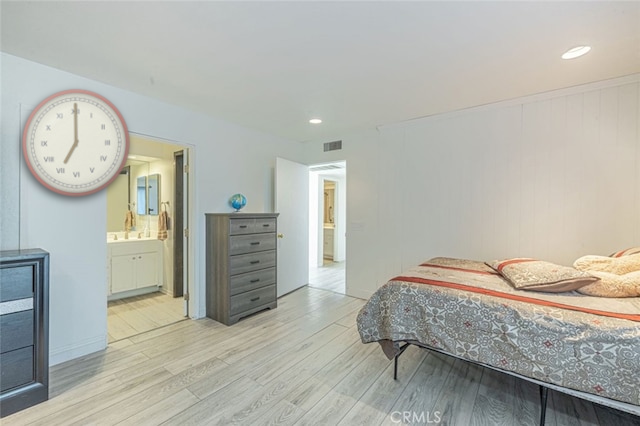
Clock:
7.00
